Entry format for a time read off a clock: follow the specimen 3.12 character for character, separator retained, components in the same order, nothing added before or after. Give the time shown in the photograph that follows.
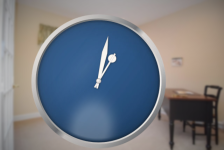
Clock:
1.02
